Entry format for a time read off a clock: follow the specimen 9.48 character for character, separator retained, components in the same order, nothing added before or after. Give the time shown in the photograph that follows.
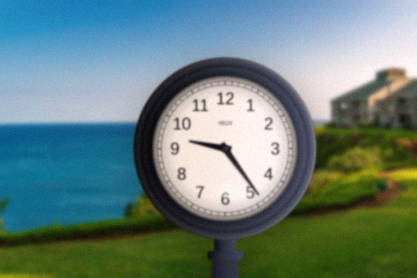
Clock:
9.24
